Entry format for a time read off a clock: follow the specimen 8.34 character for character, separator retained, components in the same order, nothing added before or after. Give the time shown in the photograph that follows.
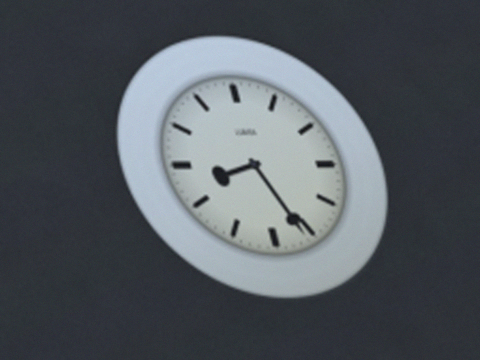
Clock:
8.26
